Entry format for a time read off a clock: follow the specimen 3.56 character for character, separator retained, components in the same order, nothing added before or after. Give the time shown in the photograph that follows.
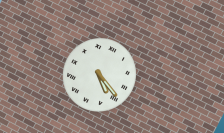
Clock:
4.19
